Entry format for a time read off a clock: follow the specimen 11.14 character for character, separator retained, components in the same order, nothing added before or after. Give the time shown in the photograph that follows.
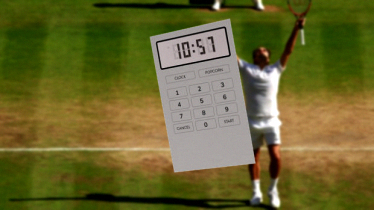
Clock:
10.57
